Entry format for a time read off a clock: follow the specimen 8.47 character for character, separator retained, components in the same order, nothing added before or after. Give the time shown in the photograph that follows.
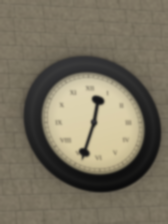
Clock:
12.34
